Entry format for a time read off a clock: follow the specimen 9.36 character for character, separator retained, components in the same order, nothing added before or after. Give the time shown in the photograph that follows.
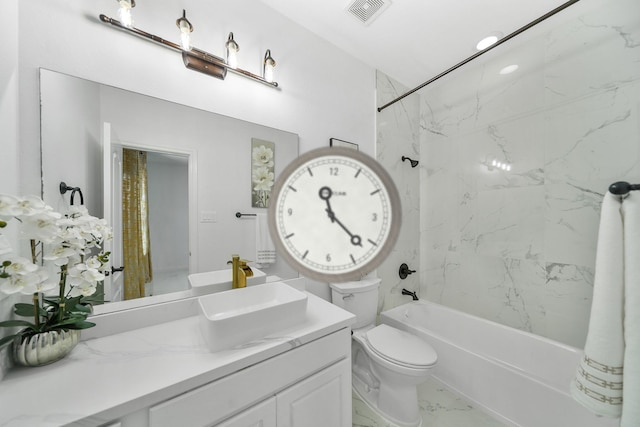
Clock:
11.22
